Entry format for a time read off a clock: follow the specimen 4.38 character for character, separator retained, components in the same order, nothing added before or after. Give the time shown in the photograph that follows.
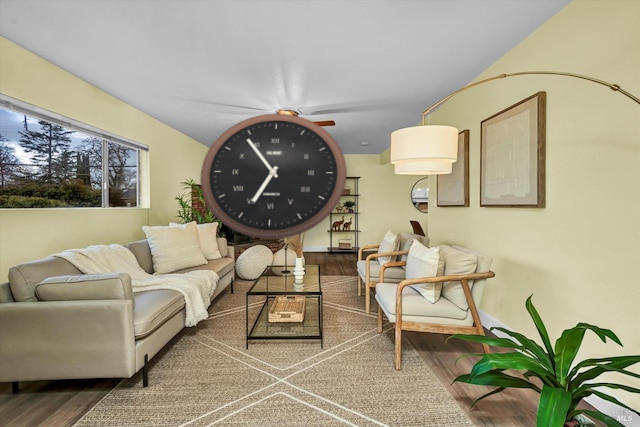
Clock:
6.54
